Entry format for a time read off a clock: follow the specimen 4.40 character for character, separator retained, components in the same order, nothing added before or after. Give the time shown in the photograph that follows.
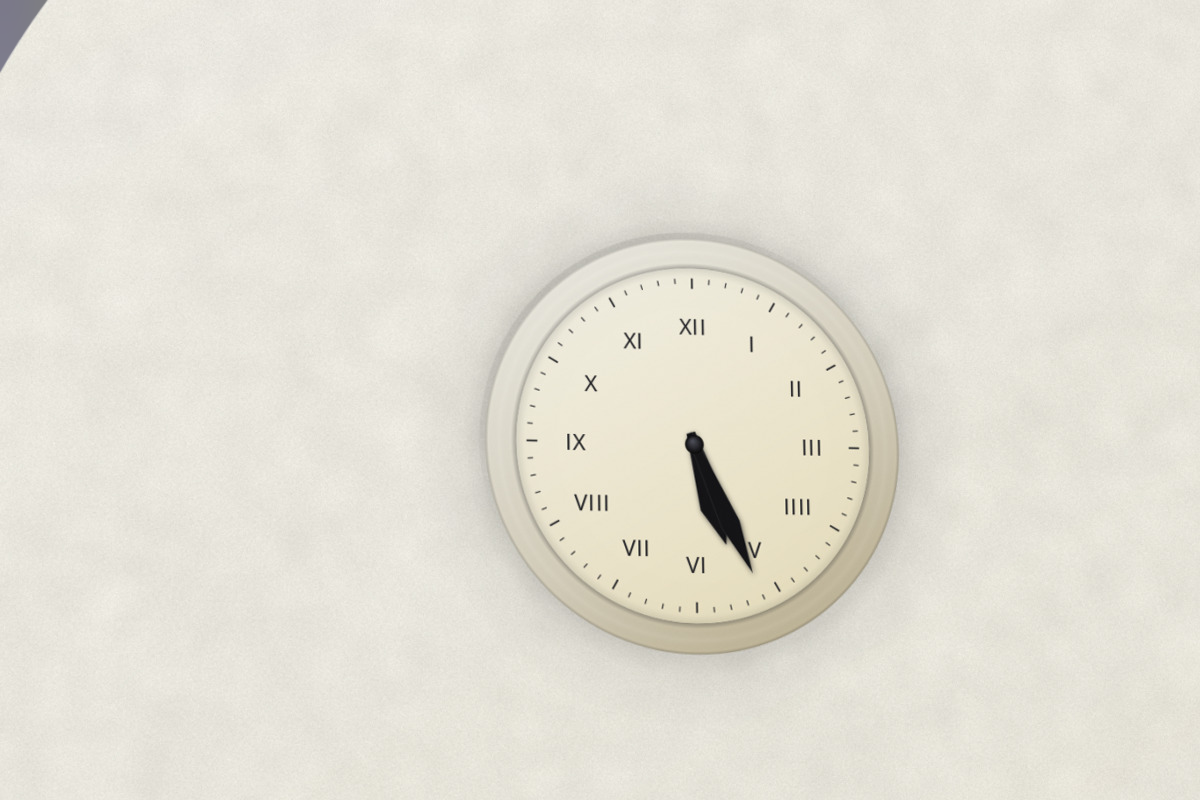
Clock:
5.26
